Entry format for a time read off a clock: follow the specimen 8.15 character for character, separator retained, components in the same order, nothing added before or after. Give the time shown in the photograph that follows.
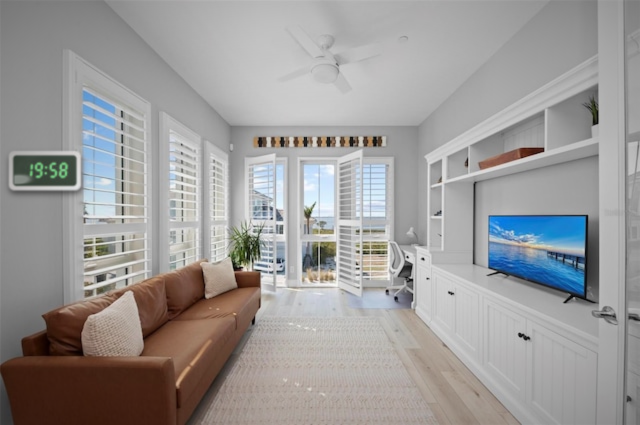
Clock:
19.58
